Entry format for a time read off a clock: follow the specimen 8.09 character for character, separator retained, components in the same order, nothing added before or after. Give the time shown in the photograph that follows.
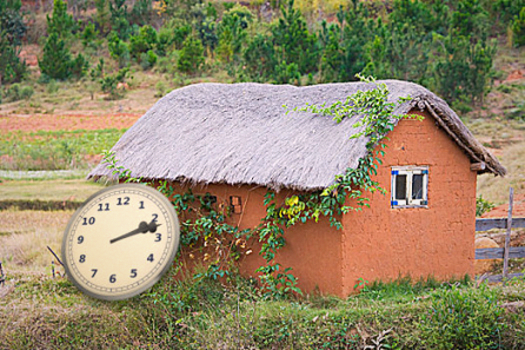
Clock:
2.12
